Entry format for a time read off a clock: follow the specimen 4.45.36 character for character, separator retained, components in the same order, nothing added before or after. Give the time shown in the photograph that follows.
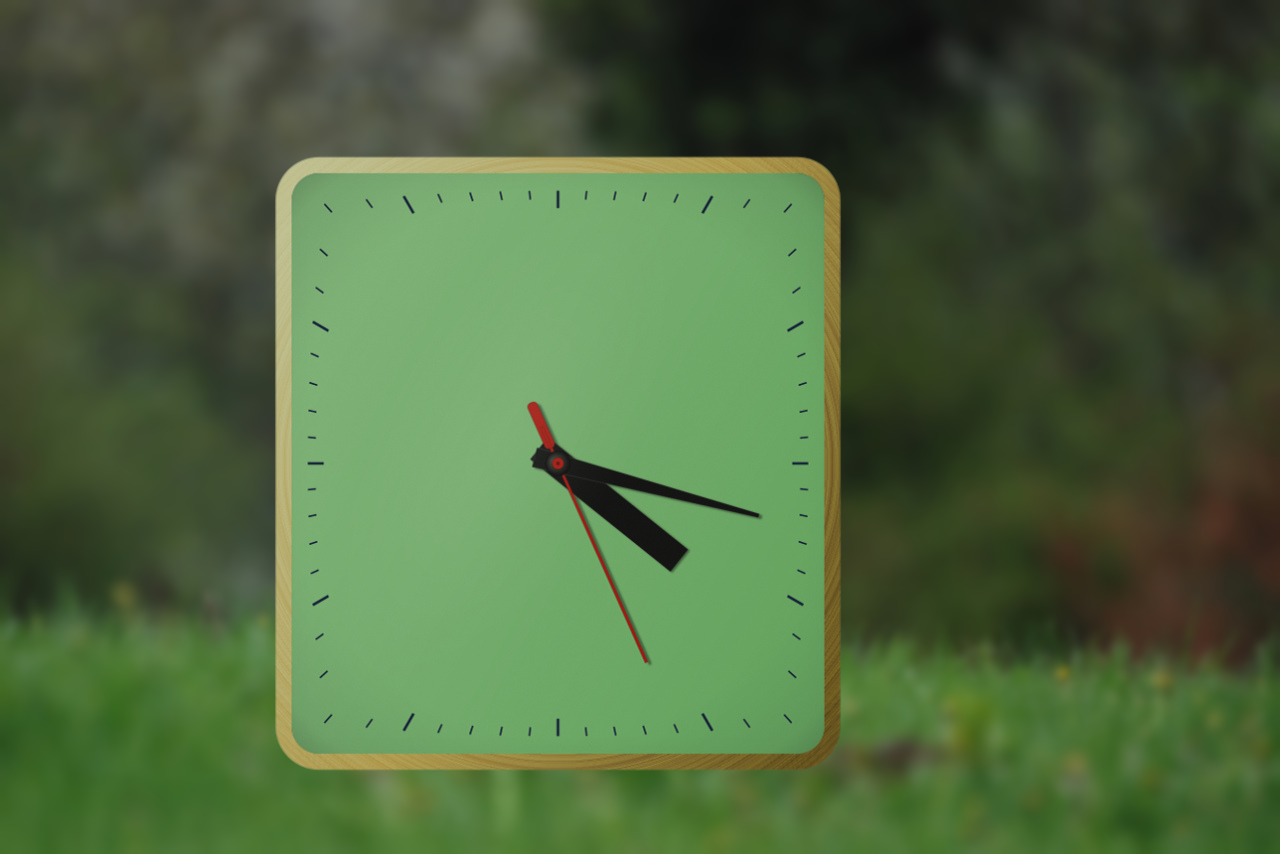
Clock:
4.17.26
